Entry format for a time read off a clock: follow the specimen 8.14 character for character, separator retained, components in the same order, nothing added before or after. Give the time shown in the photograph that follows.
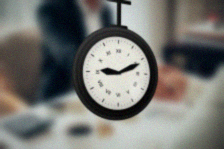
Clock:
9.11
